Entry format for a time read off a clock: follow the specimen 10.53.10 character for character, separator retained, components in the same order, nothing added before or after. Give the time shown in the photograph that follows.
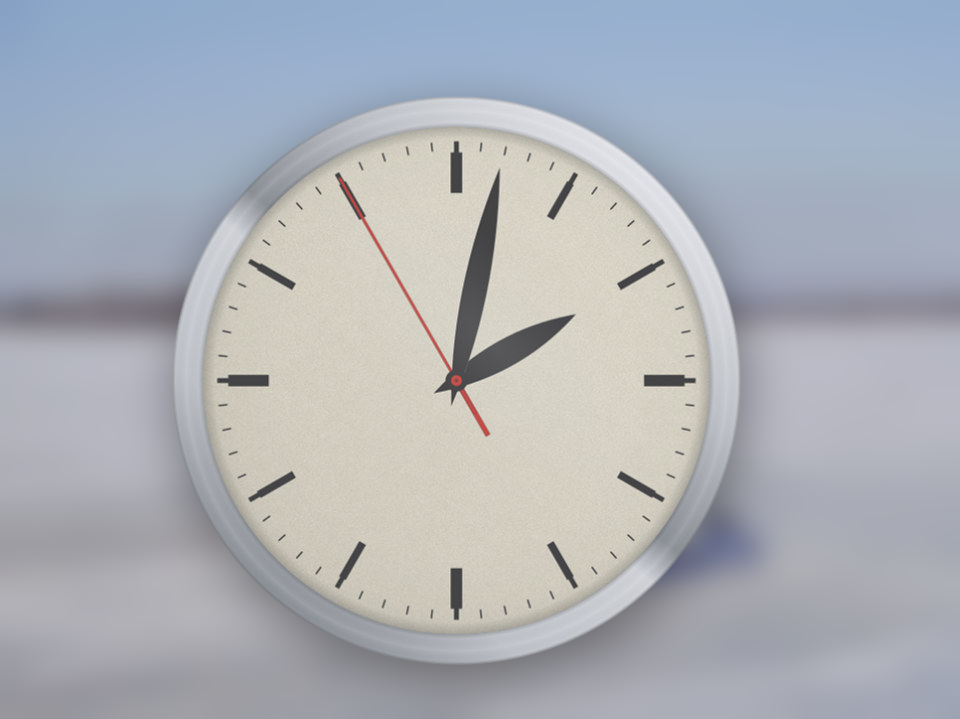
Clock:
2.01.55
